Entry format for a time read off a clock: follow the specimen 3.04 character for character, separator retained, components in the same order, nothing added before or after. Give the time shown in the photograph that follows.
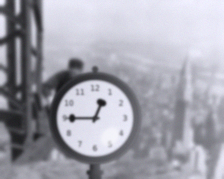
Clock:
12.45
